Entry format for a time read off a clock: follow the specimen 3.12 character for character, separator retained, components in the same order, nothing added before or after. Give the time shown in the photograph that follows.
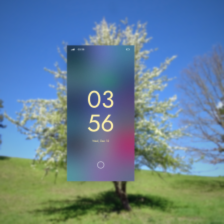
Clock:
3.56
